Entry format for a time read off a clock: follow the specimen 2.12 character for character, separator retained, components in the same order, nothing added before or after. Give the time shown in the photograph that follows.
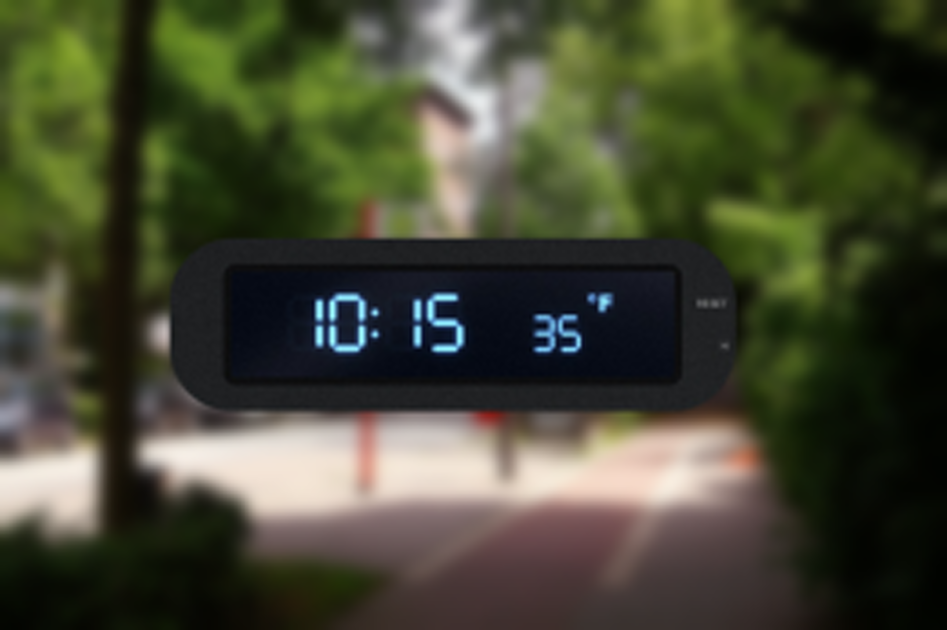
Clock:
10.15
